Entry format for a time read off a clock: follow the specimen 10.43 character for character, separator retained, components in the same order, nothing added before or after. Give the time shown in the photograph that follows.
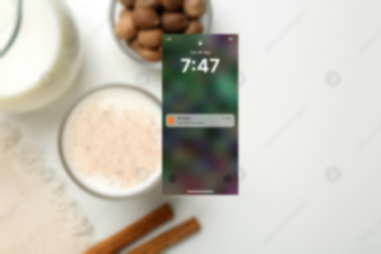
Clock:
7.47
